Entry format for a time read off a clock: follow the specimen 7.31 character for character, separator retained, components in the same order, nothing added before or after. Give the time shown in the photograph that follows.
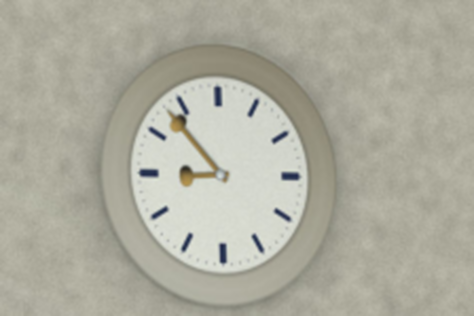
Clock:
8.53
